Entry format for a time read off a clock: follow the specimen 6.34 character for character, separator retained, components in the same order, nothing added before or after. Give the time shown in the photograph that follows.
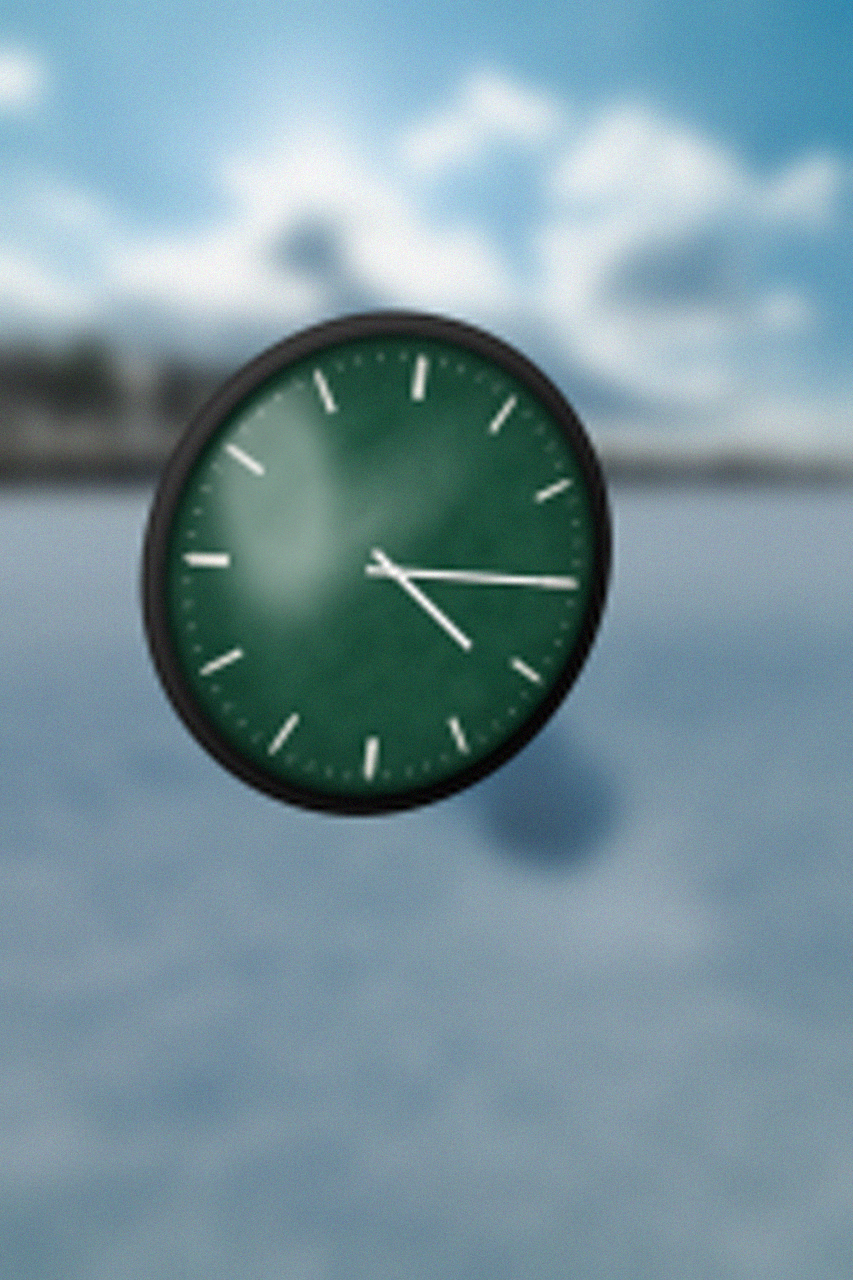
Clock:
4.15
